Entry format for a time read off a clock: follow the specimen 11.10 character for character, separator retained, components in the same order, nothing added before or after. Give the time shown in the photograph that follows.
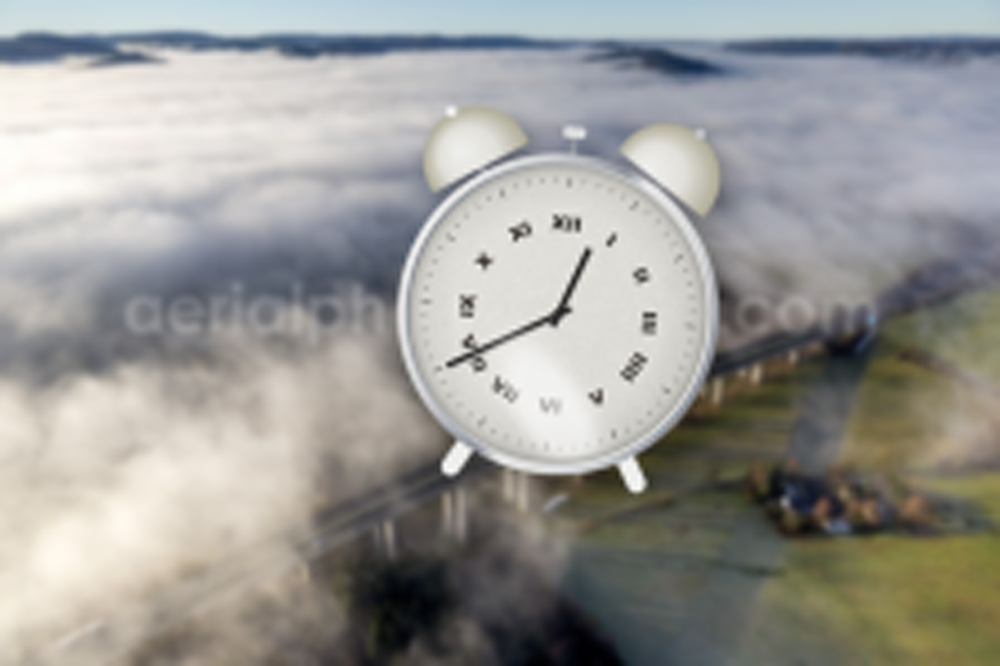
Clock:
12.40
